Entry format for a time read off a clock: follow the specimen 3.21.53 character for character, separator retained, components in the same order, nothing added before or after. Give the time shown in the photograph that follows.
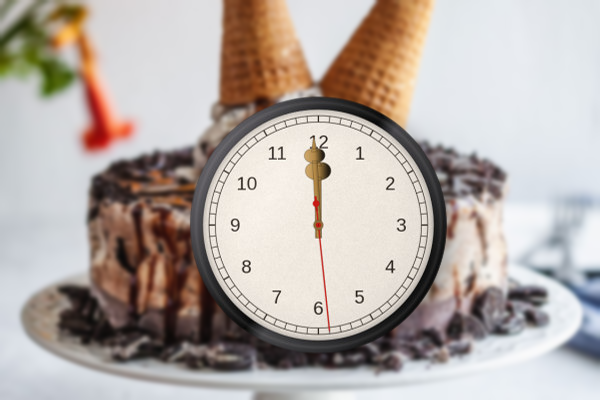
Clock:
11.59.29
